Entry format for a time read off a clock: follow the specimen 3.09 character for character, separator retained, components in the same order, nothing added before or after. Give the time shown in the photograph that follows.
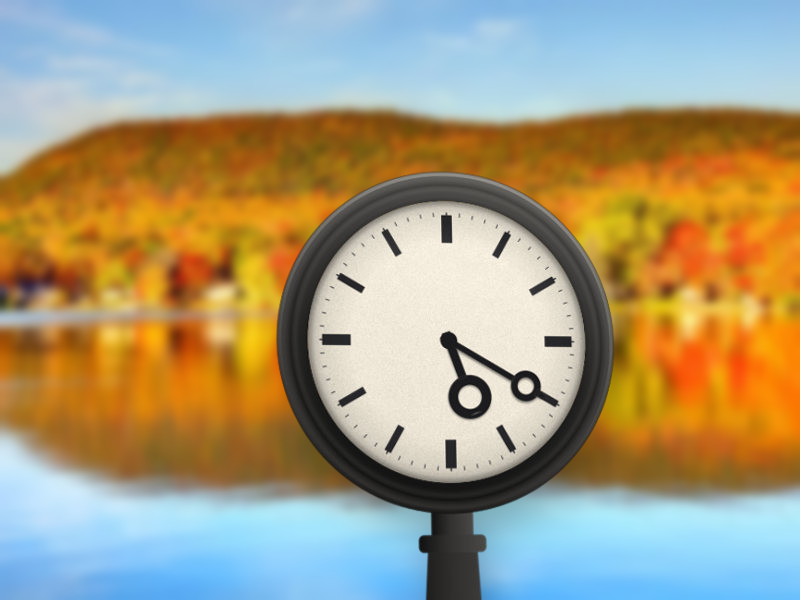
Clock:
5.20
